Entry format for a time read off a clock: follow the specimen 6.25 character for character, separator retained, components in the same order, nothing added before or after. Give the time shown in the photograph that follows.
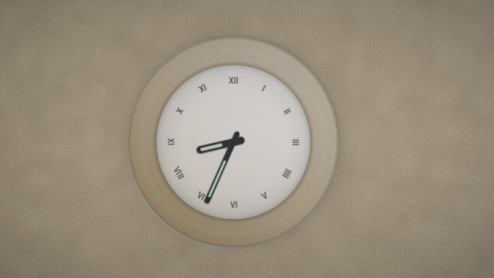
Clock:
8.34
